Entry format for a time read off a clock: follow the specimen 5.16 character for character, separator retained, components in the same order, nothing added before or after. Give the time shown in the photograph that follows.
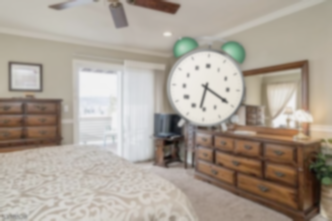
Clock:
6.20
